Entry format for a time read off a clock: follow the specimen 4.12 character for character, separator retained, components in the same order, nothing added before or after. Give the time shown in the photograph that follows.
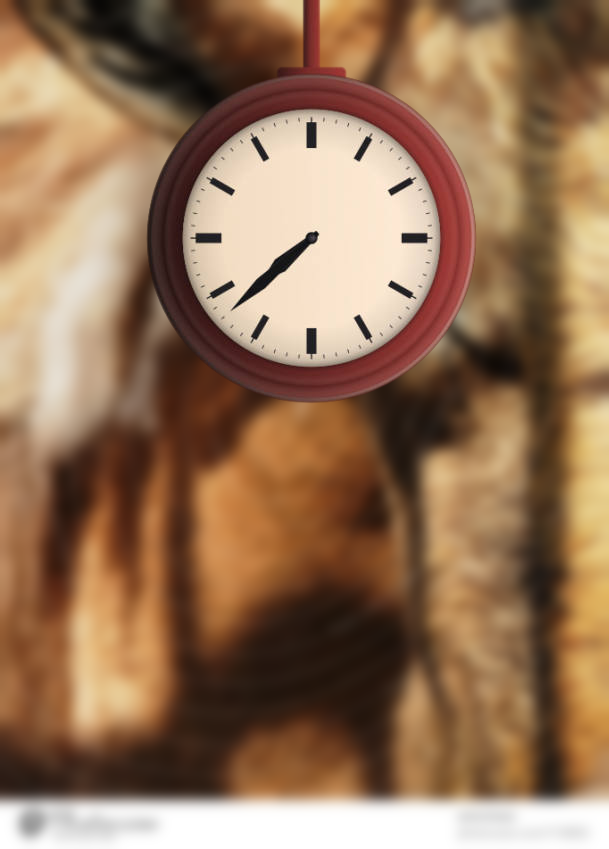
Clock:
7.38
